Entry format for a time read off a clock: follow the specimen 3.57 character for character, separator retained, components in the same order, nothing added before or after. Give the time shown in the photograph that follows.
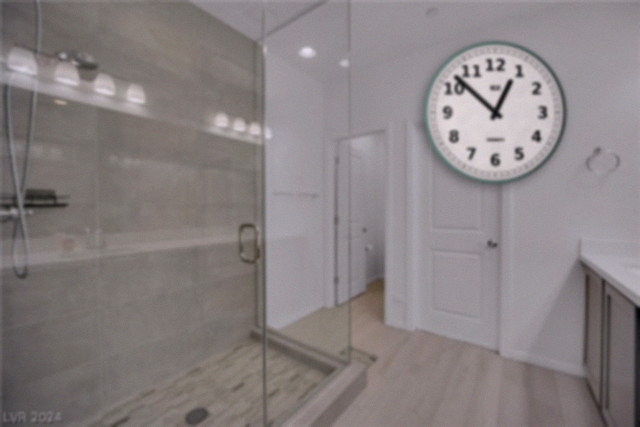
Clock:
12.52
